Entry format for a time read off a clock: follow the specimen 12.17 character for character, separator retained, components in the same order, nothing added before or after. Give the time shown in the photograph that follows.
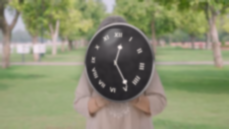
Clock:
12.24
